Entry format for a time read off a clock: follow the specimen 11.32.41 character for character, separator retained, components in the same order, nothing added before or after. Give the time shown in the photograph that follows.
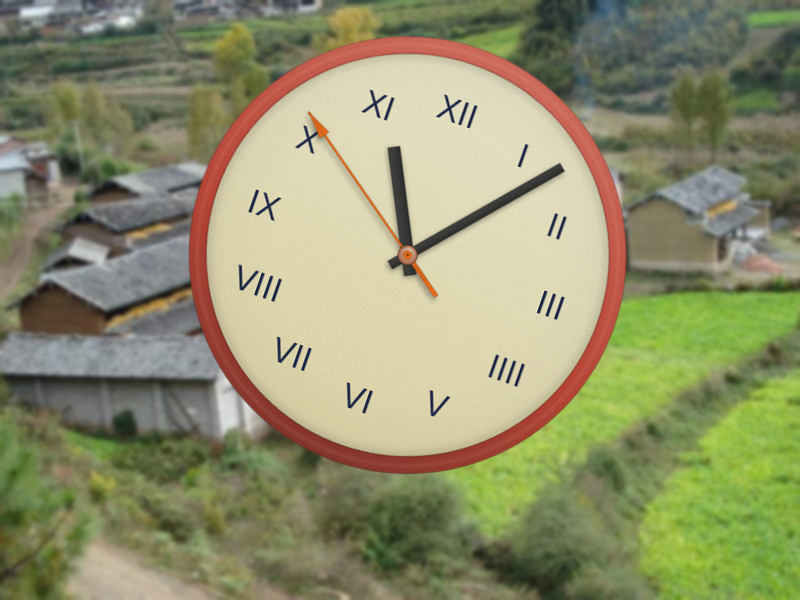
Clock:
11.06.51
